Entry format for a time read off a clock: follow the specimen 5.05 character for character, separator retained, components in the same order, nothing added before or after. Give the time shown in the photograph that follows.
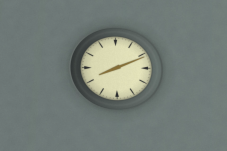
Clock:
8.11
